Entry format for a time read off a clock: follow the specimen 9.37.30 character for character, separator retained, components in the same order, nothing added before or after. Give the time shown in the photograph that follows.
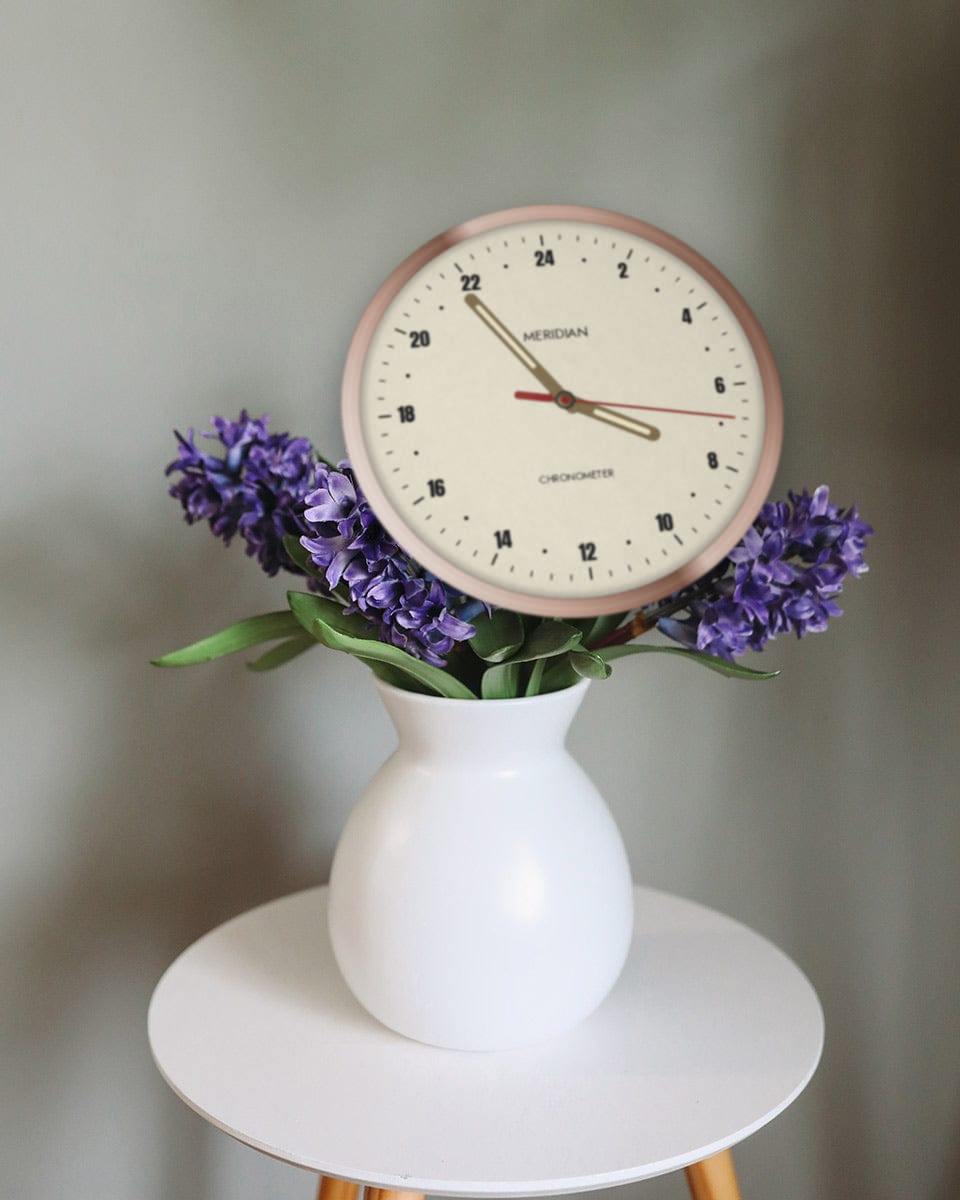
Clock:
7.54.17
